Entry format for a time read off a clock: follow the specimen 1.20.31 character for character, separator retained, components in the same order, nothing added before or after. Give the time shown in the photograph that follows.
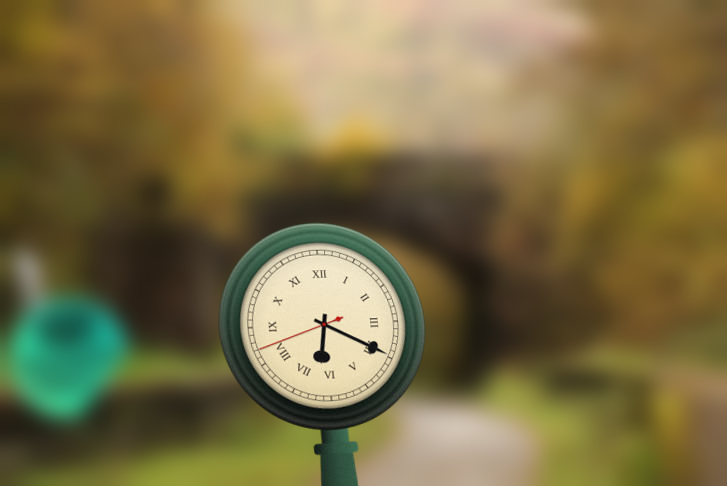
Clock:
6.19.42
